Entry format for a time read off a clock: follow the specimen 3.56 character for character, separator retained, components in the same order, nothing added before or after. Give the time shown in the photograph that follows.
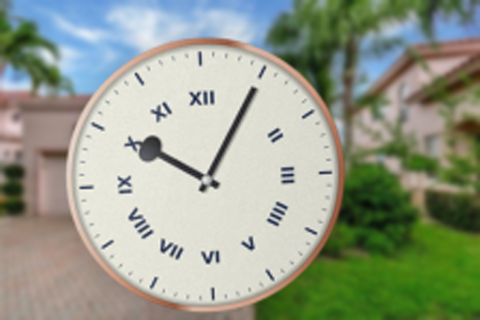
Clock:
10.05
